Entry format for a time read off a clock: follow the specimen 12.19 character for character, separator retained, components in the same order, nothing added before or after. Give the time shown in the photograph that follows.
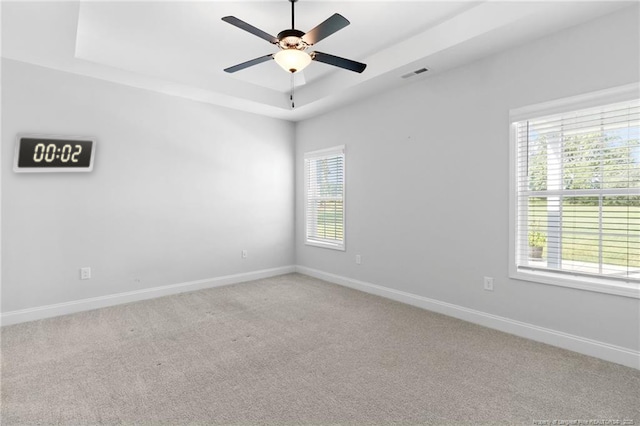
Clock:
0.02
